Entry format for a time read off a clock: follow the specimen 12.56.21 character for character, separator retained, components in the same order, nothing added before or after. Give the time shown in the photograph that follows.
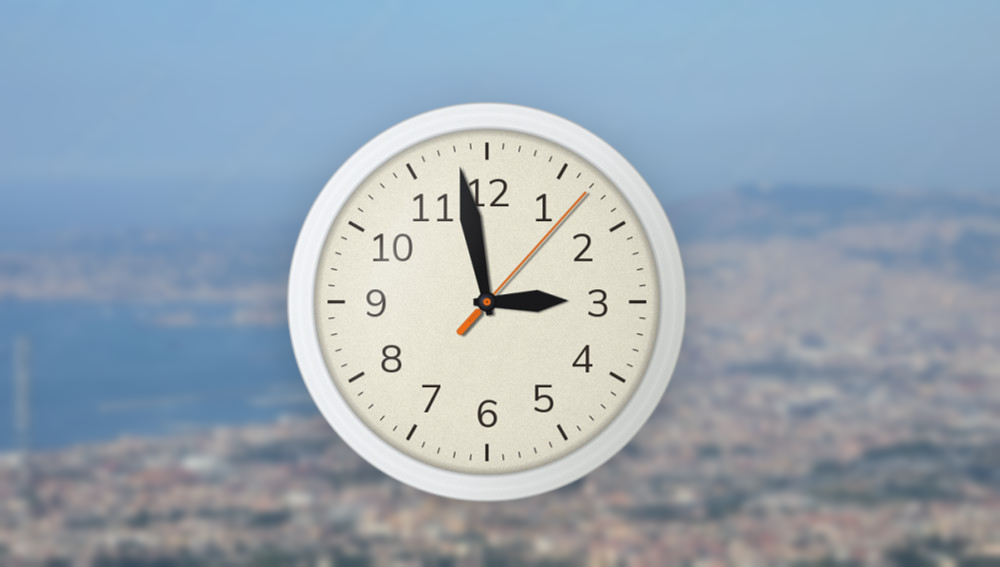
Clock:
2.58.07
